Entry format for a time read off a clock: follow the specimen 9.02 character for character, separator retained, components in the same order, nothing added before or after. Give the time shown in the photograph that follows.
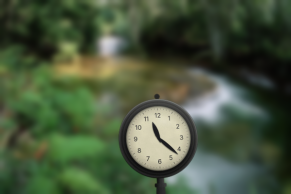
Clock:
11.22
